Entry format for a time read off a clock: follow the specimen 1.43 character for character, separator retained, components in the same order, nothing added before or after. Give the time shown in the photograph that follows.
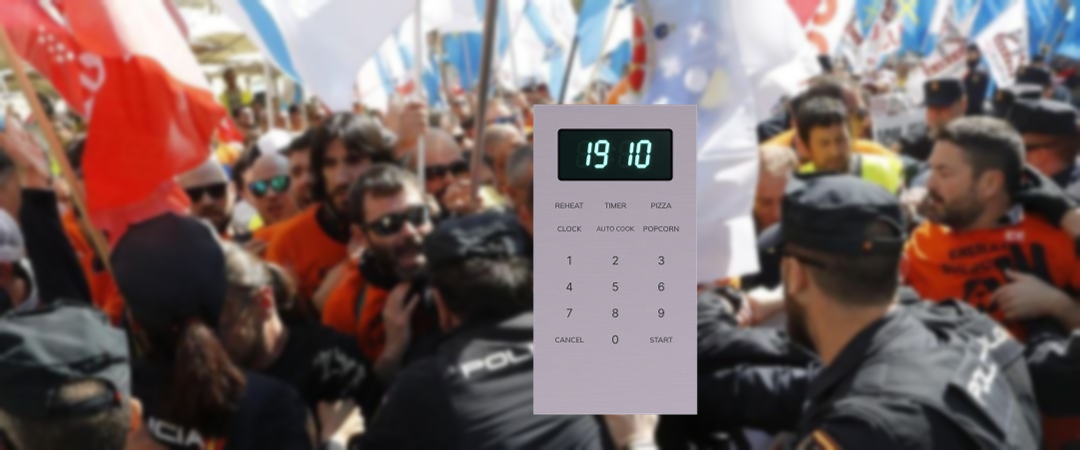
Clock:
19.10
